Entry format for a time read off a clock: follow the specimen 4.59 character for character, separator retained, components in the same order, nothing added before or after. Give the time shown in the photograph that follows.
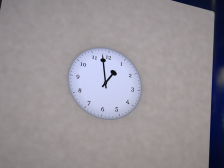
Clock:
12.58
